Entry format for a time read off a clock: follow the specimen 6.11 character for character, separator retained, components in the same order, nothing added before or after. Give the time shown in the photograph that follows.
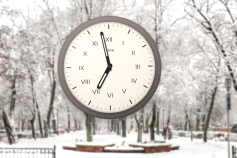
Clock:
6.58
